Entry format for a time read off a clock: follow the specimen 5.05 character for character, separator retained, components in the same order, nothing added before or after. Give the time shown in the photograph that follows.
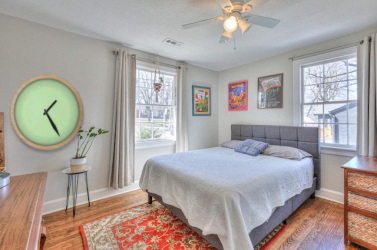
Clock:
1.25
